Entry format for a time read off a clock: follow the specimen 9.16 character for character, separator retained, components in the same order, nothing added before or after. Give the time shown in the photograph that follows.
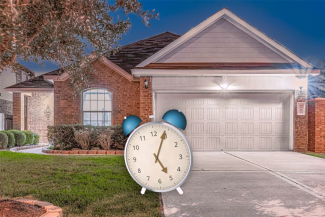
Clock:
5.04
